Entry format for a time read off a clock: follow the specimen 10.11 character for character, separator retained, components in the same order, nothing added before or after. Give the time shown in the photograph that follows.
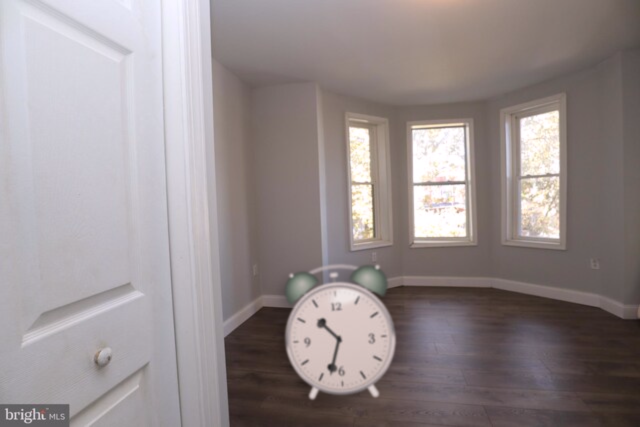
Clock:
10.33
